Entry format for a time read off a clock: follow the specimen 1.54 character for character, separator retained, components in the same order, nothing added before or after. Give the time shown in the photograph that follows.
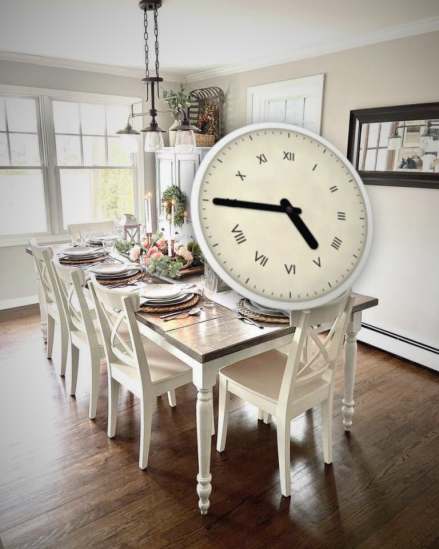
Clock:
4.45
